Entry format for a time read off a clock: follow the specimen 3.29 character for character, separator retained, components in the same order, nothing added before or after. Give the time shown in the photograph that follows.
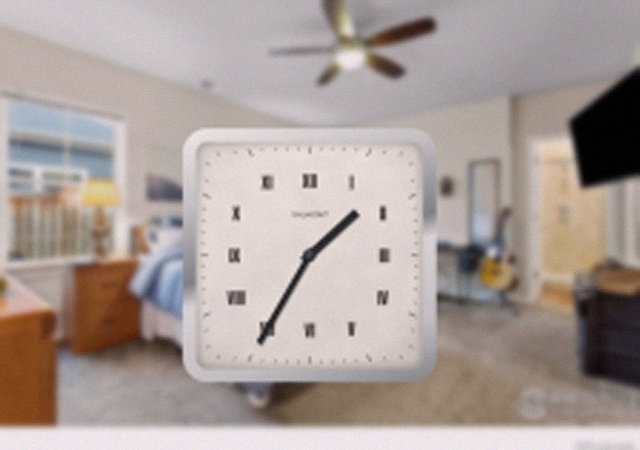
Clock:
1.35
